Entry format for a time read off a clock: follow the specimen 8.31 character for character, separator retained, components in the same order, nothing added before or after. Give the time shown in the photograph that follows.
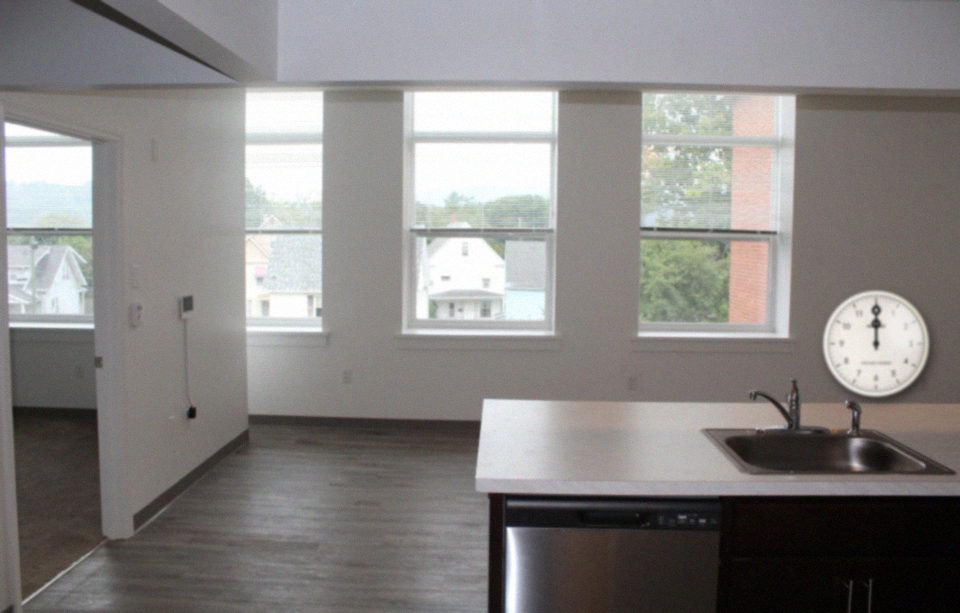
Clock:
12.00
